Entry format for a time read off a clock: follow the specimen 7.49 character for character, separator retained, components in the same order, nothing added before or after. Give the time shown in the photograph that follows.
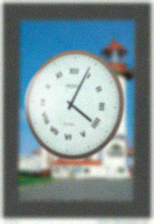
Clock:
4.04
